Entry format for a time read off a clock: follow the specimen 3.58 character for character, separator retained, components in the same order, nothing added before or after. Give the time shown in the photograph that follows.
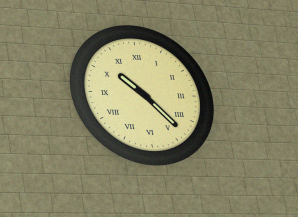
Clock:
10.23
